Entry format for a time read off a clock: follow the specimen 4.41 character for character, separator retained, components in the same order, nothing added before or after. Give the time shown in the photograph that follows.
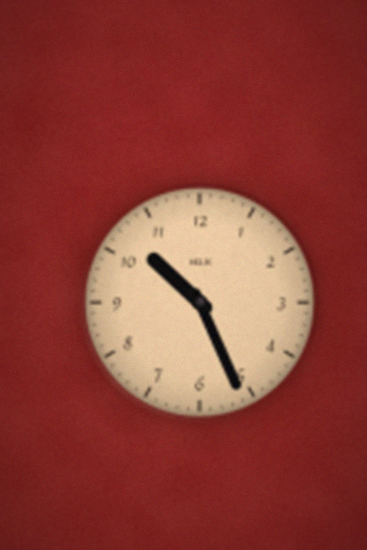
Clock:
10.26
